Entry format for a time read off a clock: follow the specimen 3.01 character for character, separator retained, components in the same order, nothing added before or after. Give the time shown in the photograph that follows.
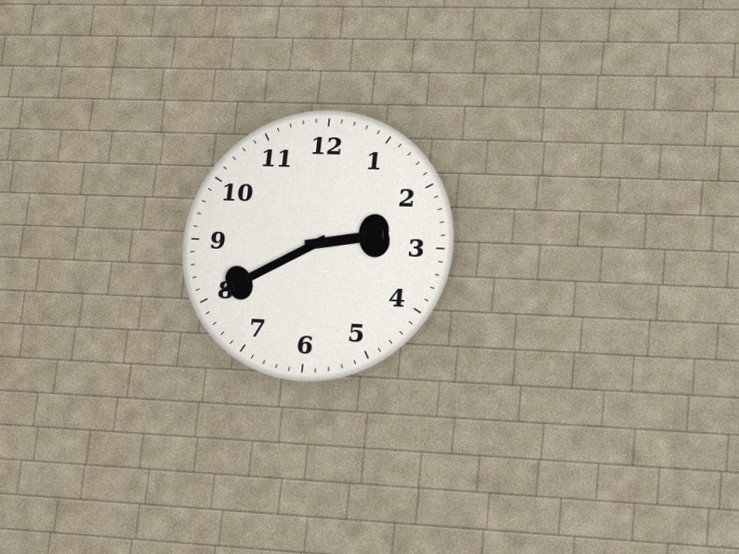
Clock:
2.40
